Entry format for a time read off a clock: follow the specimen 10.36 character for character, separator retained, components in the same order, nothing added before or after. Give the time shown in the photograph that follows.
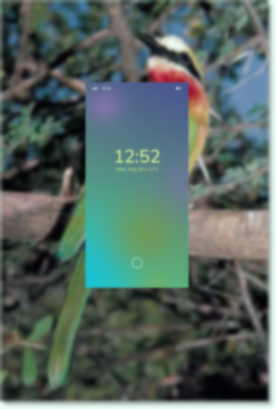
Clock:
12.52
